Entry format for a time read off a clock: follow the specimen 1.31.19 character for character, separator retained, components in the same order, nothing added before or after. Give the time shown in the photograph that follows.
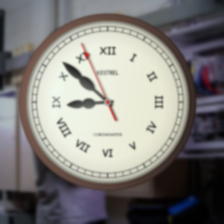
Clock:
8.51.56
